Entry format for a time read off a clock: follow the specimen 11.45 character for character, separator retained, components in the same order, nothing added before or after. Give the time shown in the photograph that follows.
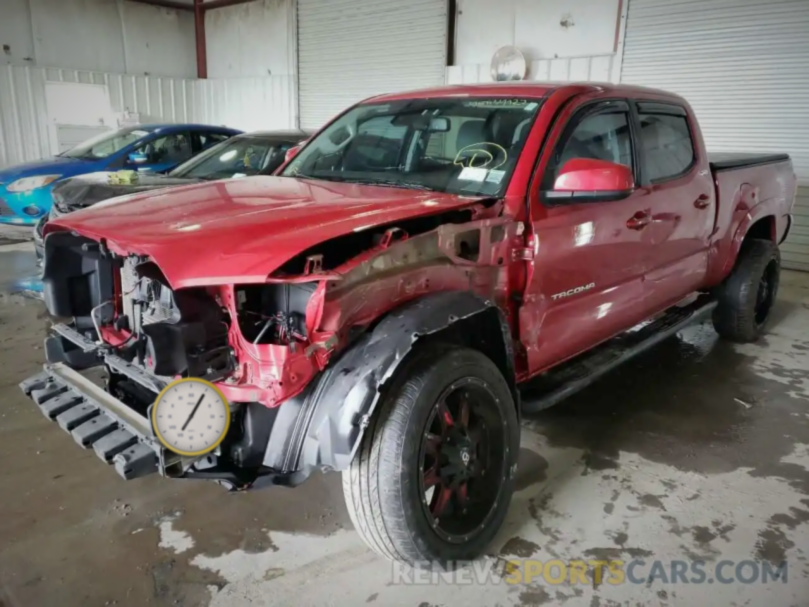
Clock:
7.05
